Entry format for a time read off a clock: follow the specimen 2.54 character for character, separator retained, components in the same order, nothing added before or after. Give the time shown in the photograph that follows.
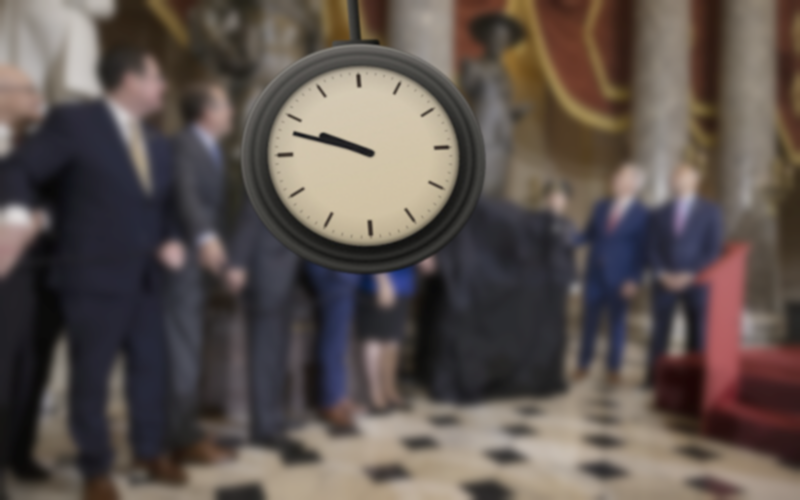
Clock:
9.48
